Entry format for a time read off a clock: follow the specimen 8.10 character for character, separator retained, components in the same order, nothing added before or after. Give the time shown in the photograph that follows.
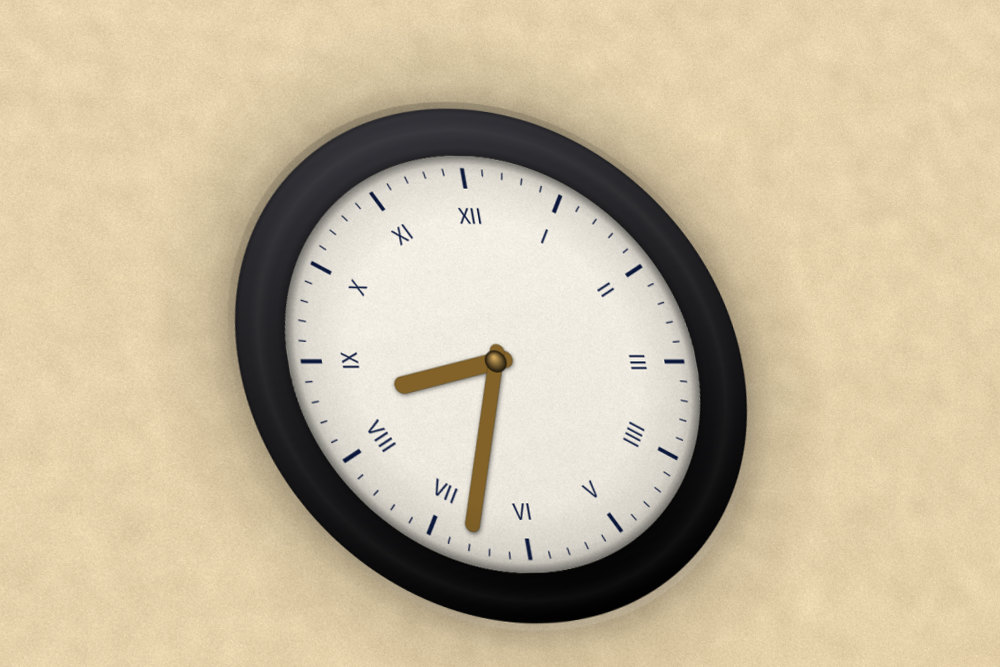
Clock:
8.33
